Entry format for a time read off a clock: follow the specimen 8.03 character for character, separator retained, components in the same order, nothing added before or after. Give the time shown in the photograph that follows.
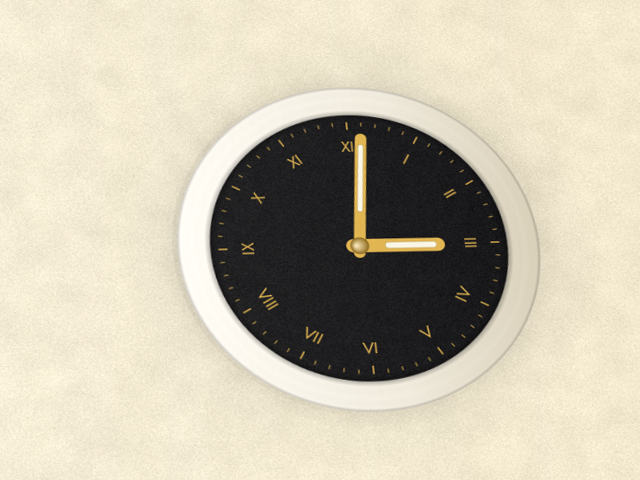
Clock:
3.01
